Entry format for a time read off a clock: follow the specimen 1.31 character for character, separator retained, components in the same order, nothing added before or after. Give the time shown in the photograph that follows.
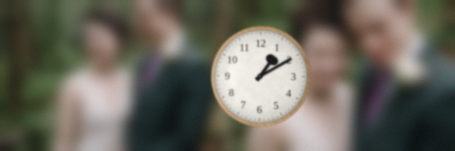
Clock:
1.10
